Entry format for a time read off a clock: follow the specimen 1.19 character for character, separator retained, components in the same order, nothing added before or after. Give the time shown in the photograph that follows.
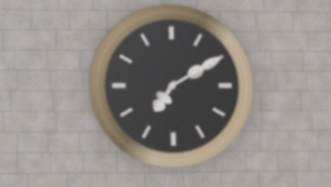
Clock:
7.10
